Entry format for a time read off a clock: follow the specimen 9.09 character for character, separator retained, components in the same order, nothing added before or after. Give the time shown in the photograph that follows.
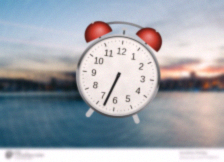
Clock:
6.33
